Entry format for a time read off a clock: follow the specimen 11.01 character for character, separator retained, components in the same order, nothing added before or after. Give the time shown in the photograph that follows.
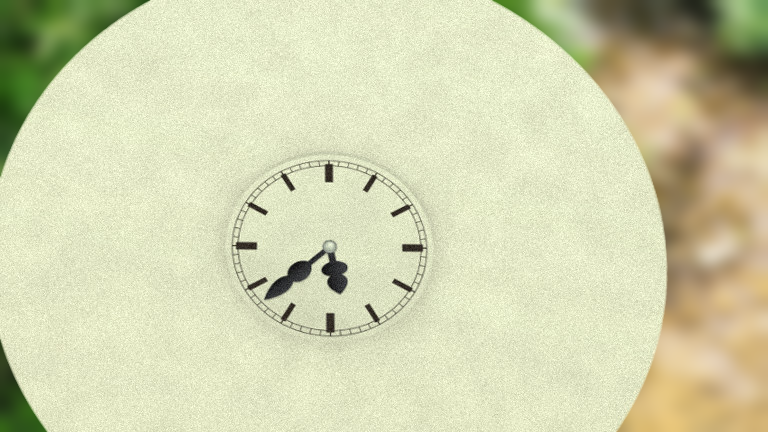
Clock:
5.38
